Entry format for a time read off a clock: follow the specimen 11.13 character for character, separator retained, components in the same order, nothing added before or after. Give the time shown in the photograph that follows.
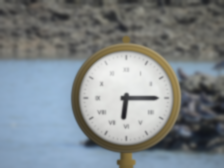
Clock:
6.15
